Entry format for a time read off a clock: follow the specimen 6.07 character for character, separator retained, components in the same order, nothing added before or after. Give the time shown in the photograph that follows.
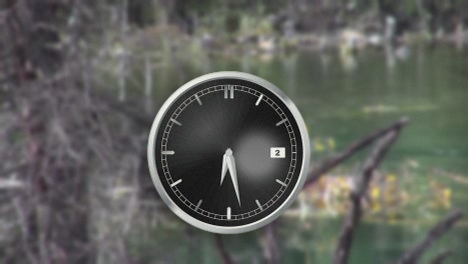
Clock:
6.28
